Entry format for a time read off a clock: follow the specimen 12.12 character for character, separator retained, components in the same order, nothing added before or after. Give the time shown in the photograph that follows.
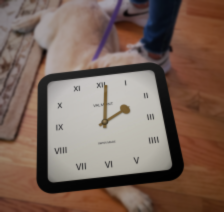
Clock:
2.01
